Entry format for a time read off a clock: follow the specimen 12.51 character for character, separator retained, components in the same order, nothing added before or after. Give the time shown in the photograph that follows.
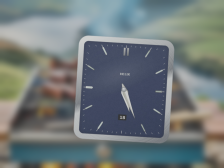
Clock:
5.26
